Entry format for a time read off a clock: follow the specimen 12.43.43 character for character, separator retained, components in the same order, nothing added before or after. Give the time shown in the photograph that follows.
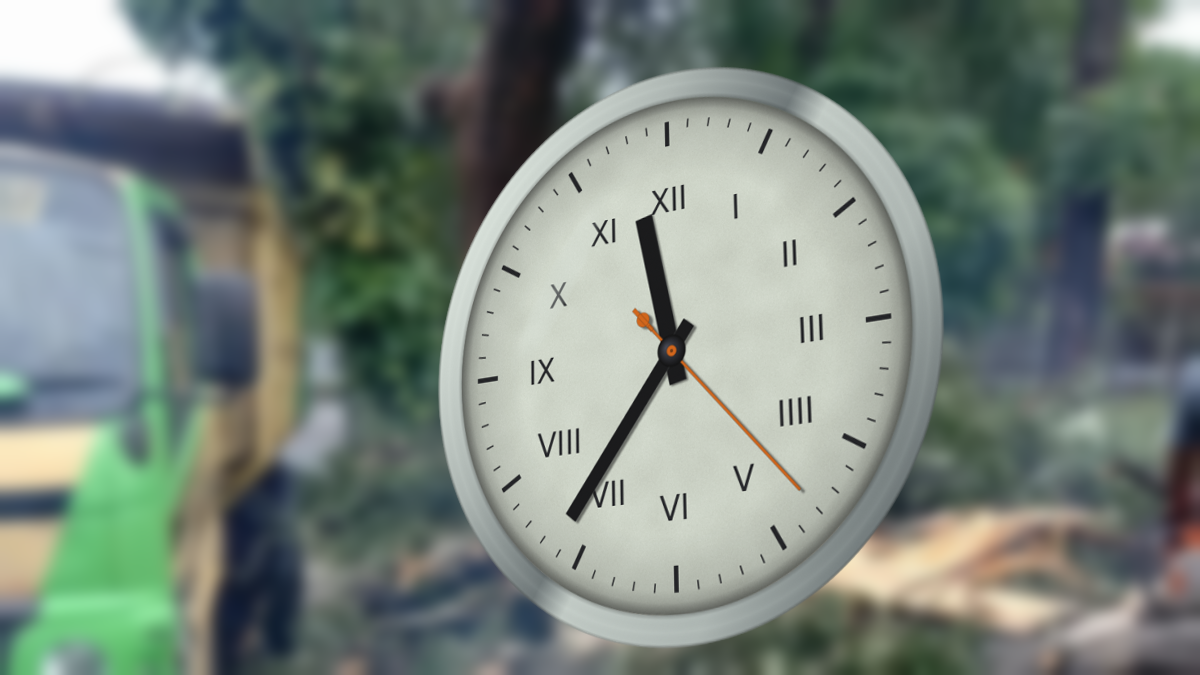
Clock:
11.36.23
